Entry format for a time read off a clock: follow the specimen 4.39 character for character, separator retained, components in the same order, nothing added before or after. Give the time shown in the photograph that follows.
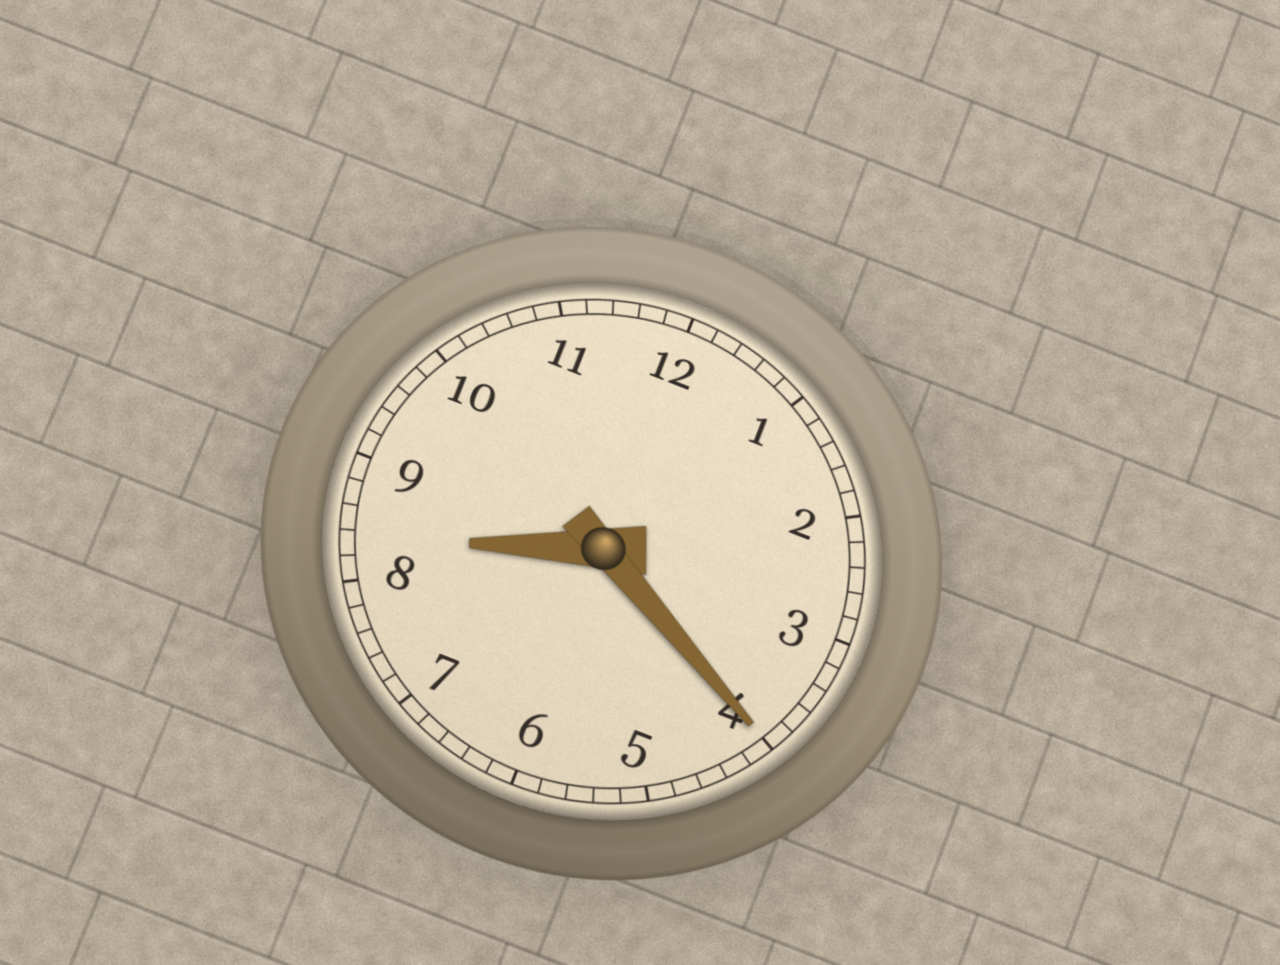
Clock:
8.20
